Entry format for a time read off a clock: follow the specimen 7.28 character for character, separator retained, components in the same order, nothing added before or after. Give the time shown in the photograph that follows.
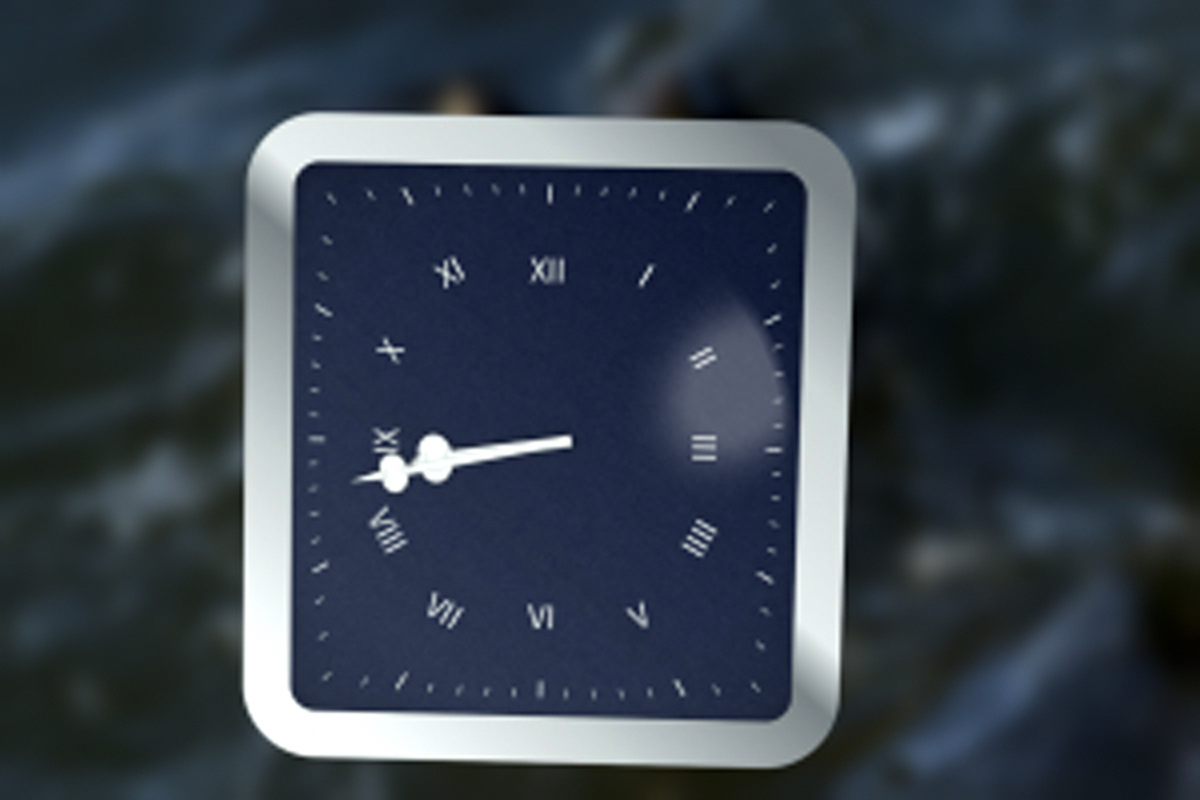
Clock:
8.43
